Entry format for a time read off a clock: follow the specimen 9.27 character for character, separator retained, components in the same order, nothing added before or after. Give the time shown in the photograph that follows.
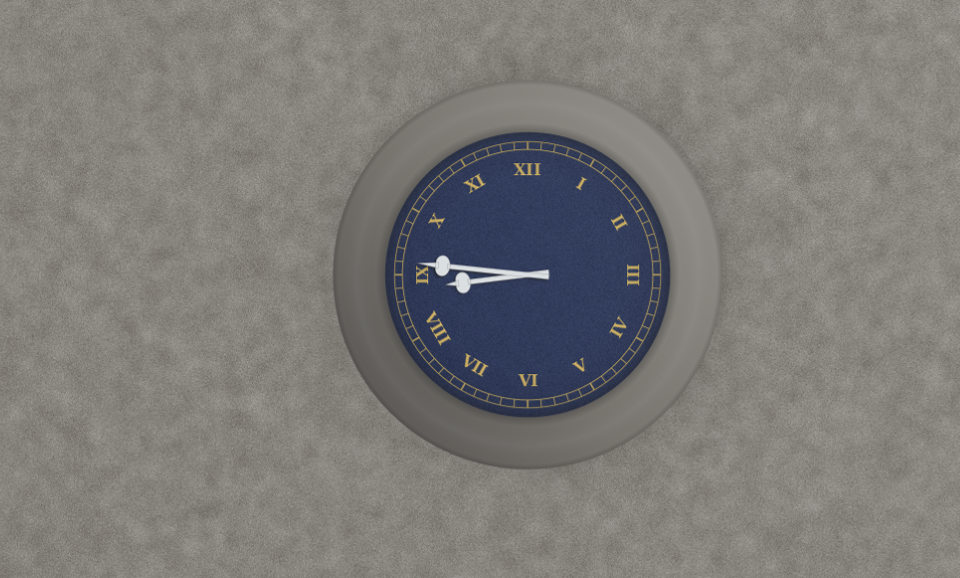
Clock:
8.46
